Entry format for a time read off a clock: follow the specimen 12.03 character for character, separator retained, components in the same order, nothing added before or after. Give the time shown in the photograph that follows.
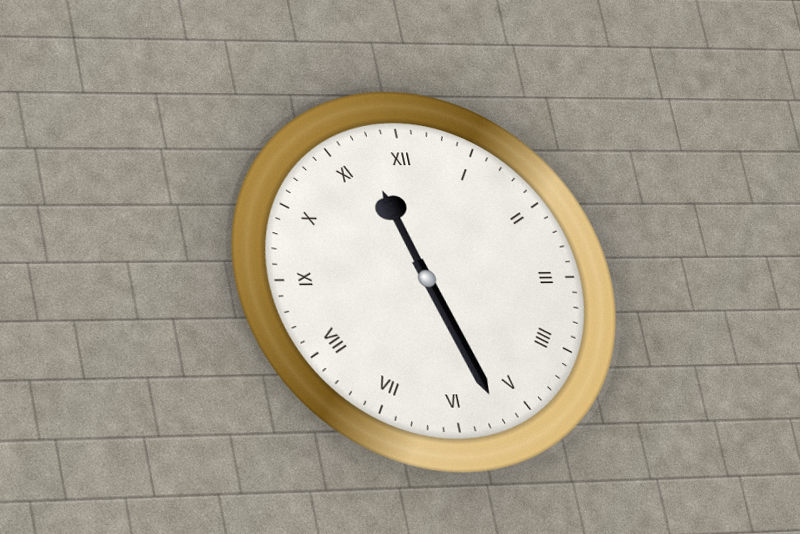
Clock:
11.27
